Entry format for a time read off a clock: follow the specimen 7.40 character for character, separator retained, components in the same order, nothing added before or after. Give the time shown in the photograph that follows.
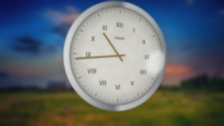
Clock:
10.44
